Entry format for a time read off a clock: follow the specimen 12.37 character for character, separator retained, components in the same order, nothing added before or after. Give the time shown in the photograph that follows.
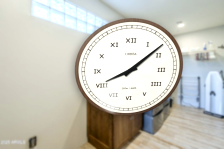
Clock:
8.08
